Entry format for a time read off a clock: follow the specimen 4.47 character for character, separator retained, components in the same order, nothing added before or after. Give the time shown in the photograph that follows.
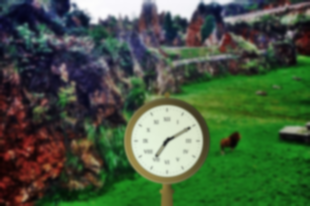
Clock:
7.10
